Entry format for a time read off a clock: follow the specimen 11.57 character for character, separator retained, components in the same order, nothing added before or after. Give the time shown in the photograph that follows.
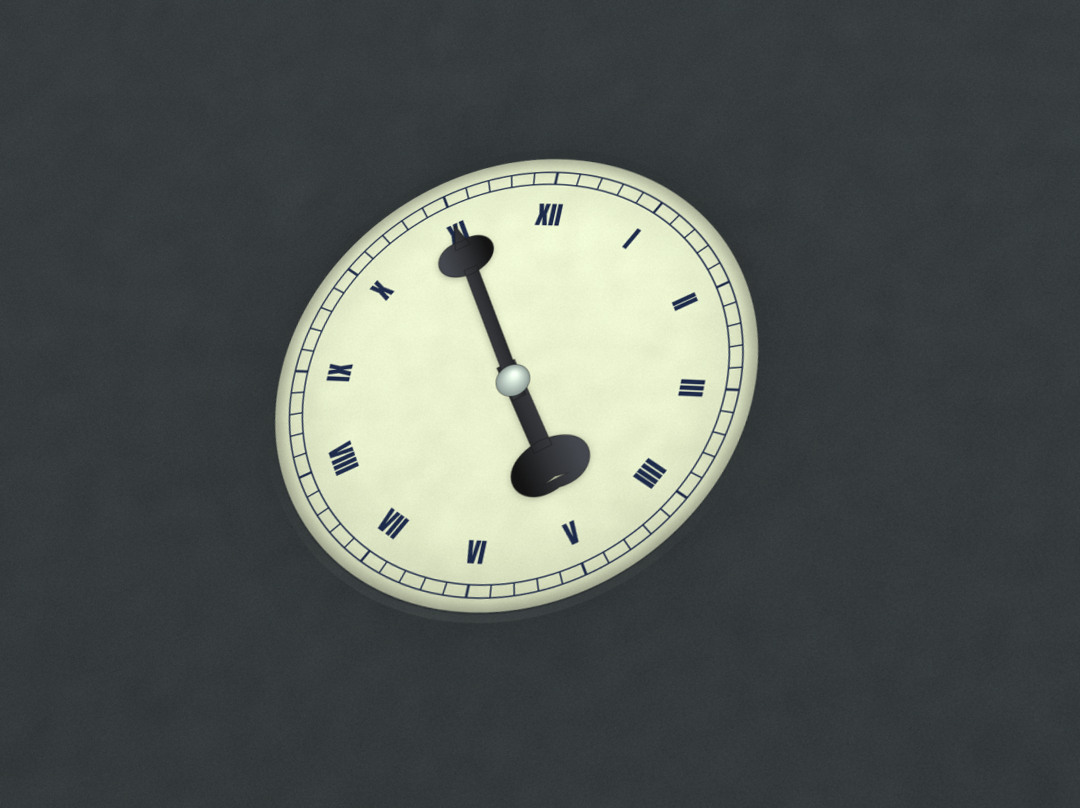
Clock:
4.55
